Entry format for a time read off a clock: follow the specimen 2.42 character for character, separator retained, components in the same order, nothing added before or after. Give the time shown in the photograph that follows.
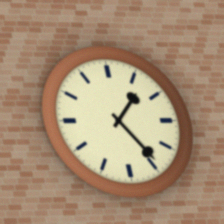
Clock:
1.24
